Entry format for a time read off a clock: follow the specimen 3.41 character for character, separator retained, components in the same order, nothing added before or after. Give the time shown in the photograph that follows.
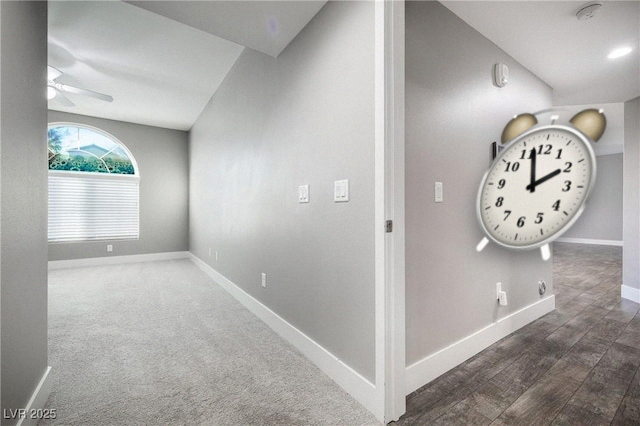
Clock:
1.57
